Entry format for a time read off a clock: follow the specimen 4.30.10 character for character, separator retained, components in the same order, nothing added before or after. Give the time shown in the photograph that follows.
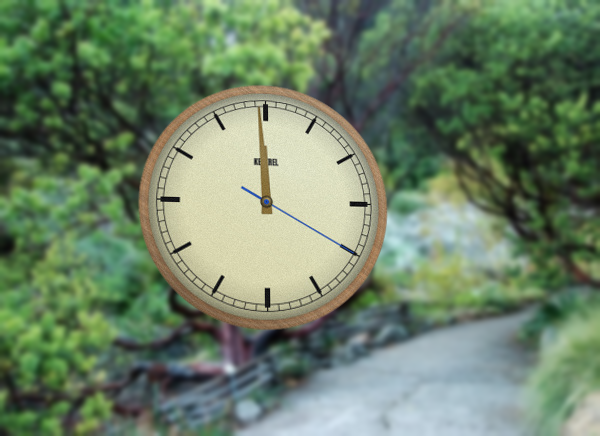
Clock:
11.59.20
